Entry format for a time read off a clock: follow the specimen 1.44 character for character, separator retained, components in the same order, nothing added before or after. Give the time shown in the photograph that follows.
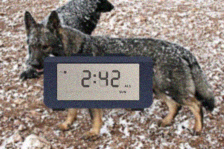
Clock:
2.42
